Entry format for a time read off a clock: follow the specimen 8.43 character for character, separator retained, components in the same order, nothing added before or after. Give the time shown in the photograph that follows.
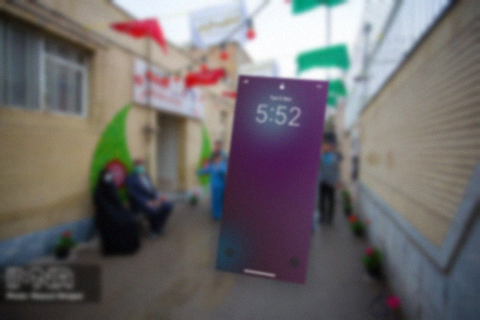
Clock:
5.52
